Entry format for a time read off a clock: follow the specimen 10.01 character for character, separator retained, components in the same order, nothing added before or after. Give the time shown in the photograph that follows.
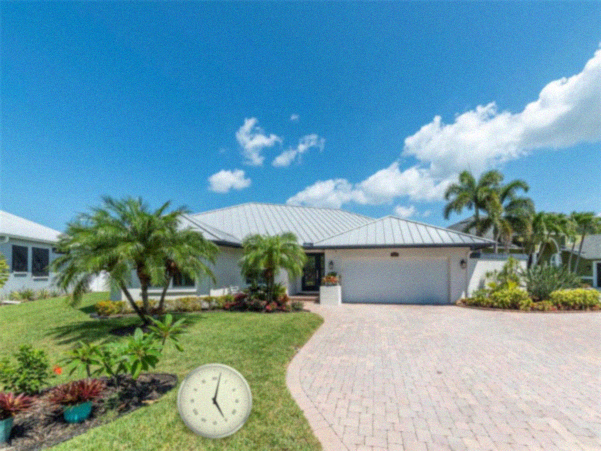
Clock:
5.02
